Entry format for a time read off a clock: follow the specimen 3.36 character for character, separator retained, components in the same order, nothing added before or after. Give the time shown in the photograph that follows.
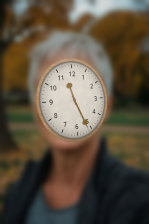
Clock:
11.26
